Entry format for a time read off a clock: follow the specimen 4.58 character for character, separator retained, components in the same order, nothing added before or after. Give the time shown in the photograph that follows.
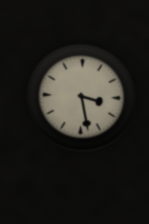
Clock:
3.28
